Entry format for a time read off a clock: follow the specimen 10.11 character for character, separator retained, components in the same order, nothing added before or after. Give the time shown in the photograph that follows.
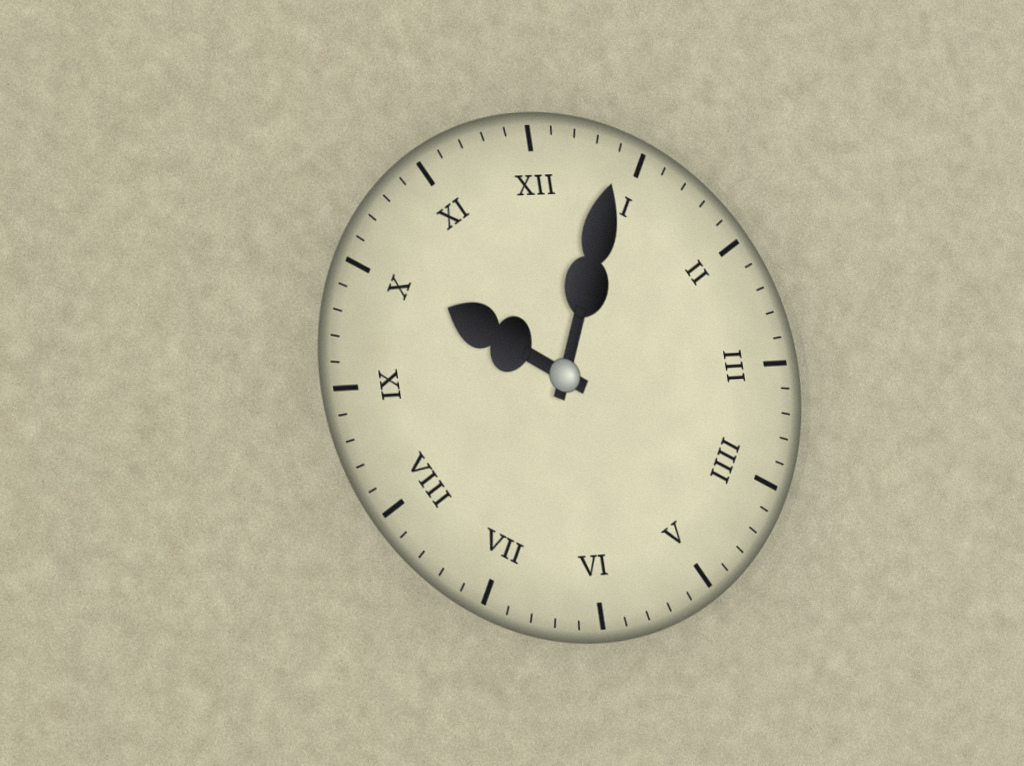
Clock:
10.04
